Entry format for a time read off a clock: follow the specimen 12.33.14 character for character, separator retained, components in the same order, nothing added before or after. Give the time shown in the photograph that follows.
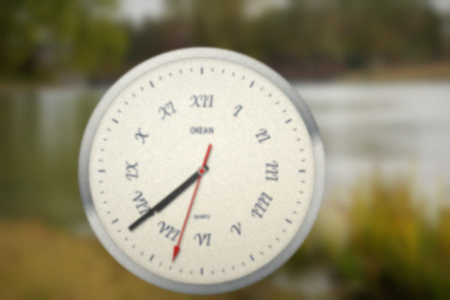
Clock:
7.38.33
